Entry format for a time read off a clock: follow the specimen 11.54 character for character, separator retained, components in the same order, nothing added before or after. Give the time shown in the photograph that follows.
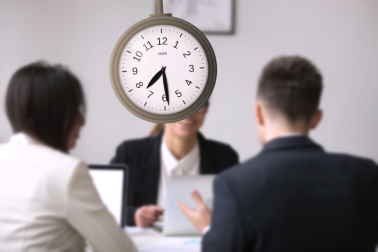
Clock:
7.29
